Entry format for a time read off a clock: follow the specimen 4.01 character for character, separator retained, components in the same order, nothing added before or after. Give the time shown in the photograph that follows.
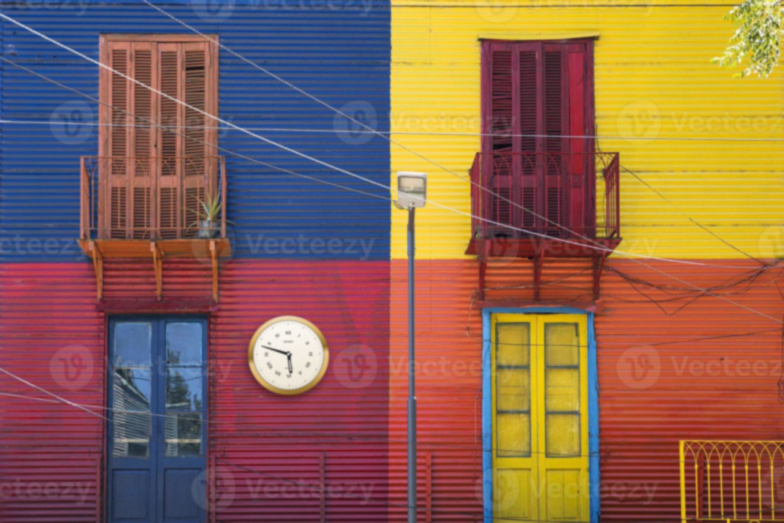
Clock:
5.48
